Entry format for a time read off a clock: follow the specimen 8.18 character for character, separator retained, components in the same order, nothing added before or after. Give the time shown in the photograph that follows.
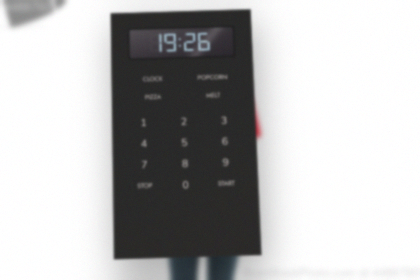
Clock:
19.26
